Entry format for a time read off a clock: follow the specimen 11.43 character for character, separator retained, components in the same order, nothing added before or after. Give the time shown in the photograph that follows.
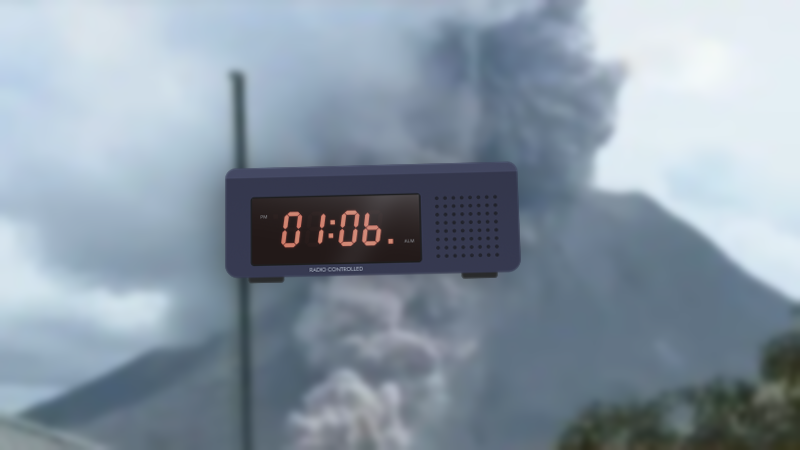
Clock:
1.06
